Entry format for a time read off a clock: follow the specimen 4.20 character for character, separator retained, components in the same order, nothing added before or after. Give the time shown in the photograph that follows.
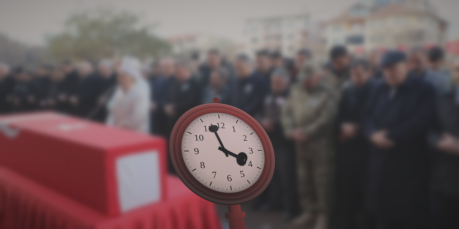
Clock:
3.57
